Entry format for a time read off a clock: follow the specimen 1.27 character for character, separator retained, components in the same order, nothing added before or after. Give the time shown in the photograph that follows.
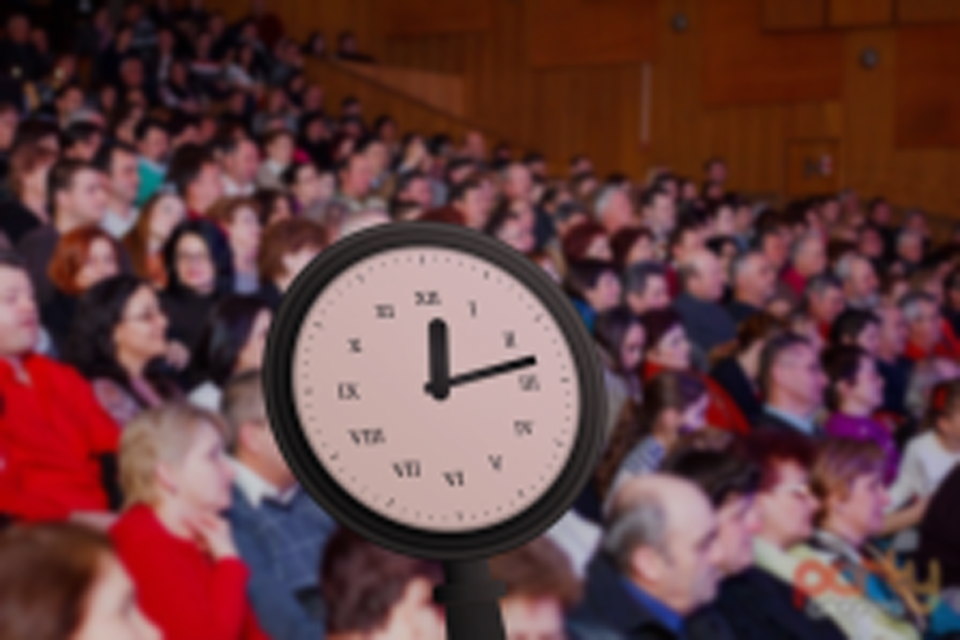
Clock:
12.13
